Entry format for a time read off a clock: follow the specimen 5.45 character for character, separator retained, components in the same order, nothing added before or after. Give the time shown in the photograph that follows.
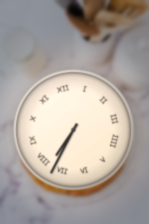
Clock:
7.37
